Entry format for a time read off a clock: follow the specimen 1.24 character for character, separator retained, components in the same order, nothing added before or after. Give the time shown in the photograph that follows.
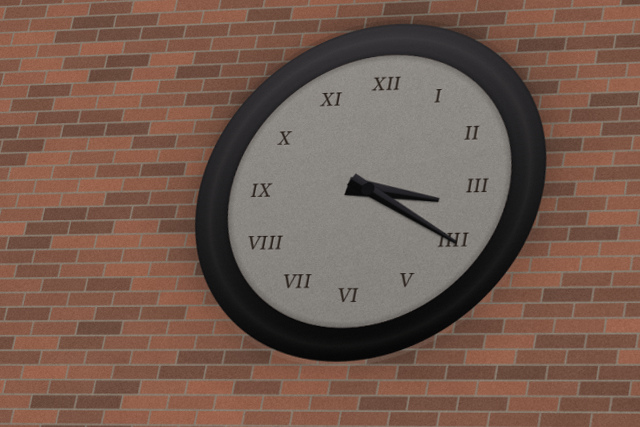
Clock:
3.20
